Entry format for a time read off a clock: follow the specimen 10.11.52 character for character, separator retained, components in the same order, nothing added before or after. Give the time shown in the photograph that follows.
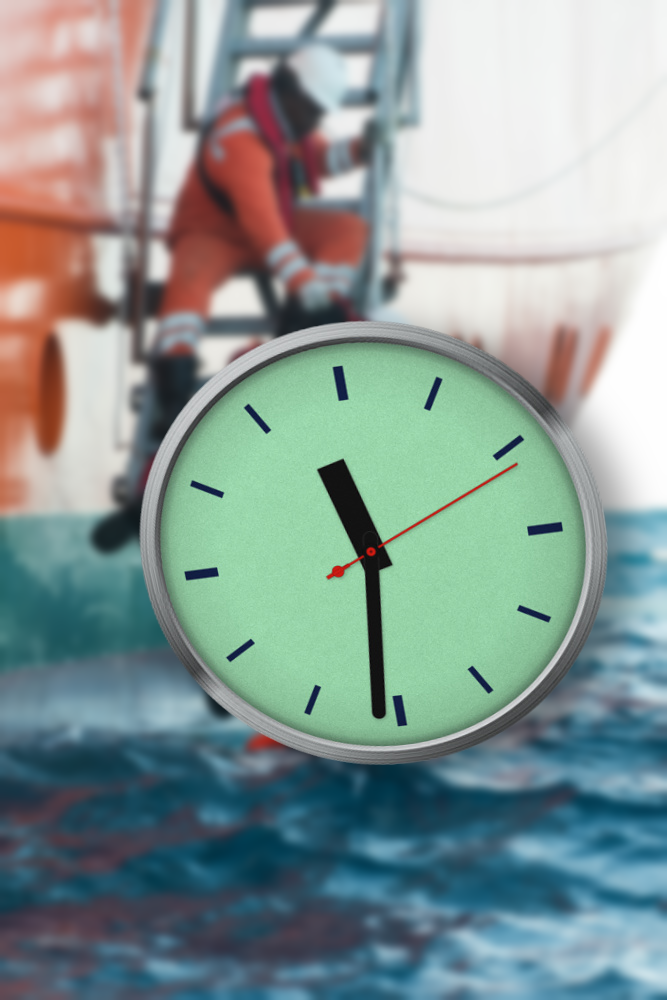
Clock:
11.31.11
